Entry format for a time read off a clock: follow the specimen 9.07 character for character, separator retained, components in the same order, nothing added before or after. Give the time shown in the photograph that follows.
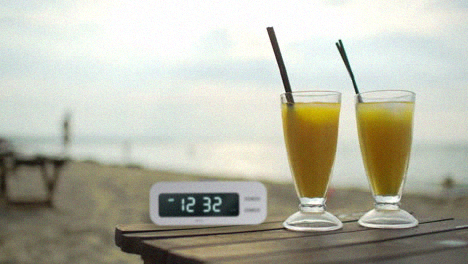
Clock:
12.32
